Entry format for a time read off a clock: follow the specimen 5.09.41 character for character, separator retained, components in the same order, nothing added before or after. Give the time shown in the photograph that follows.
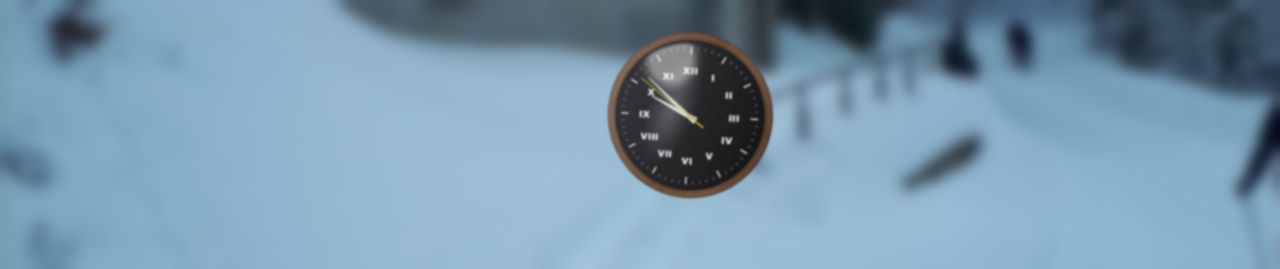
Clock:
9.51.51
